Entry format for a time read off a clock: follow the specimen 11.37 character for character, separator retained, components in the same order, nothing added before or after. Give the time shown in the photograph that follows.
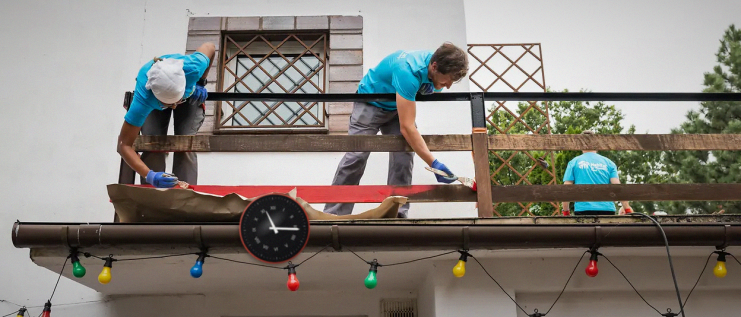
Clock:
11.16
